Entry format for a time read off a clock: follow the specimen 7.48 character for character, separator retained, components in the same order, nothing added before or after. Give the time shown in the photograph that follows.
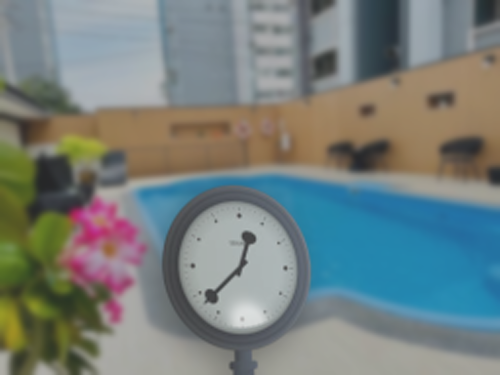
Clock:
12.38
